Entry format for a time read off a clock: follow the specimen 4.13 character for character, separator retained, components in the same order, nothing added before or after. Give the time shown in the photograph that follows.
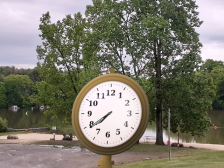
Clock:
7.39
